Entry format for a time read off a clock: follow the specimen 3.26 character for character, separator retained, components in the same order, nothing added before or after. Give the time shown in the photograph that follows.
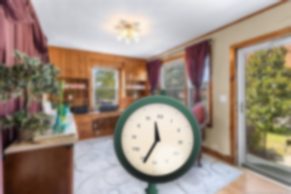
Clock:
11.34
